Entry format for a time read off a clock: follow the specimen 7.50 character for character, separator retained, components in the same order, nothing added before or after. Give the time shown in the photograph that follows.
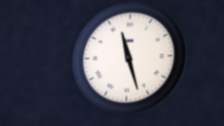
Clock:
11.27
